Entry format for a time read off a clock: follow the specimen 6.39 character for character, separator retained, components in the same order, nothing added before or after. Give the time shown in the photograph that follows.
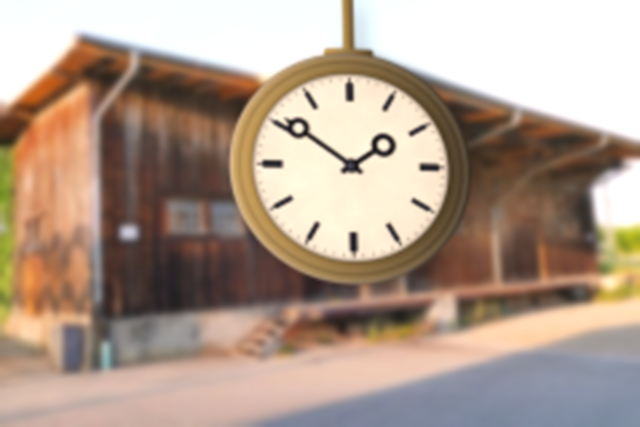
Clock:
1.51
